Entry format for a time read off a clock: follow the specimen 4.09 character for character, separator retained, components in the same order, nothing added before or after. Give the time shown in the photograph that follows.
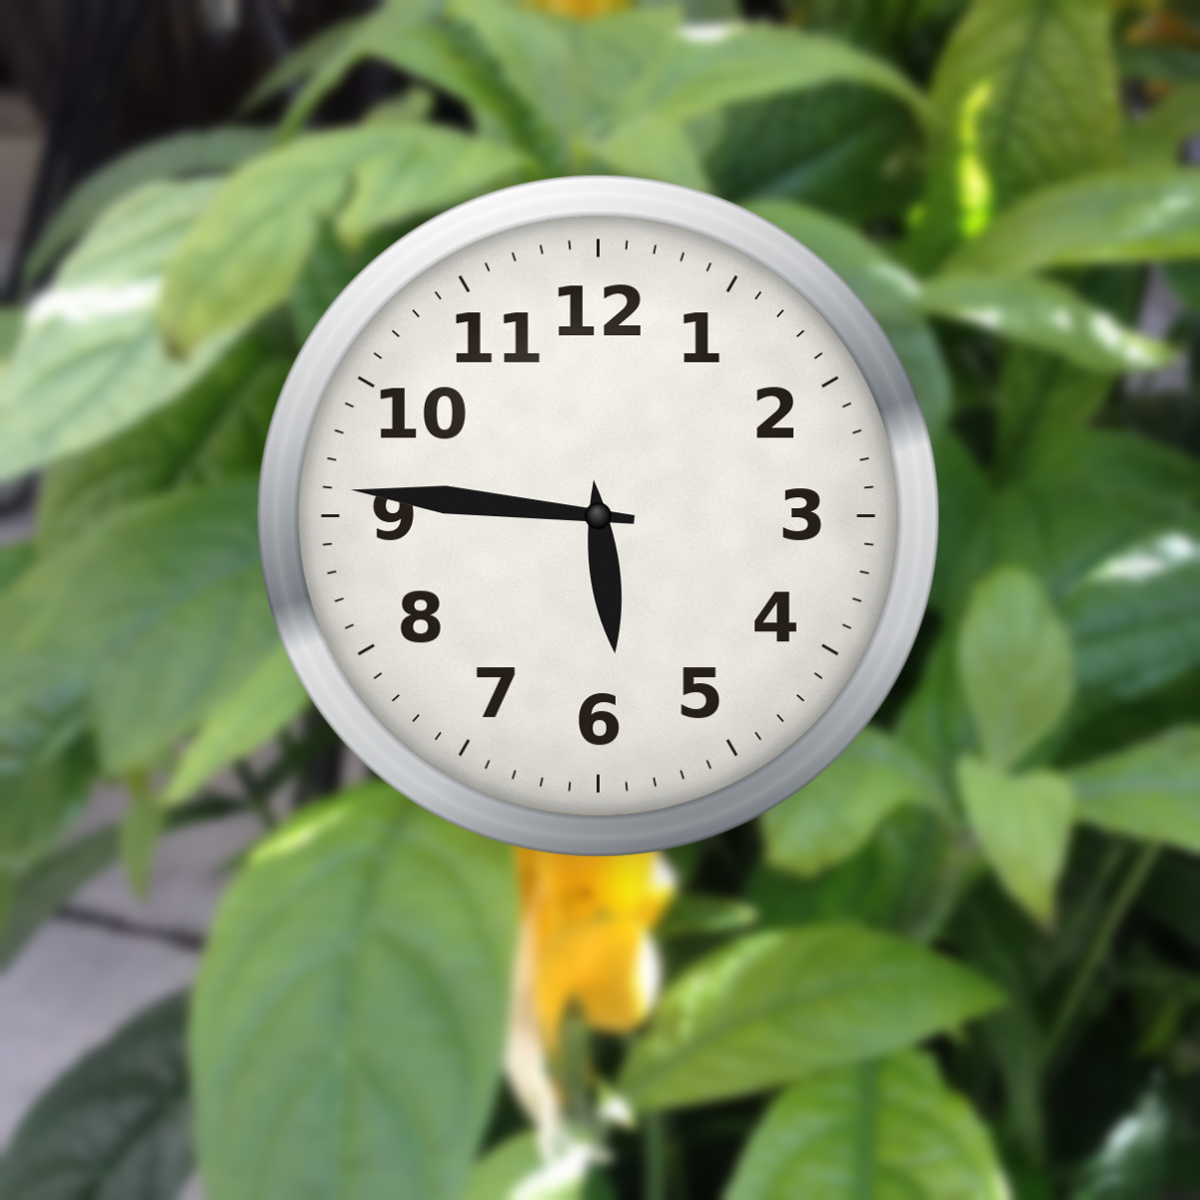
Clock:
5.46
